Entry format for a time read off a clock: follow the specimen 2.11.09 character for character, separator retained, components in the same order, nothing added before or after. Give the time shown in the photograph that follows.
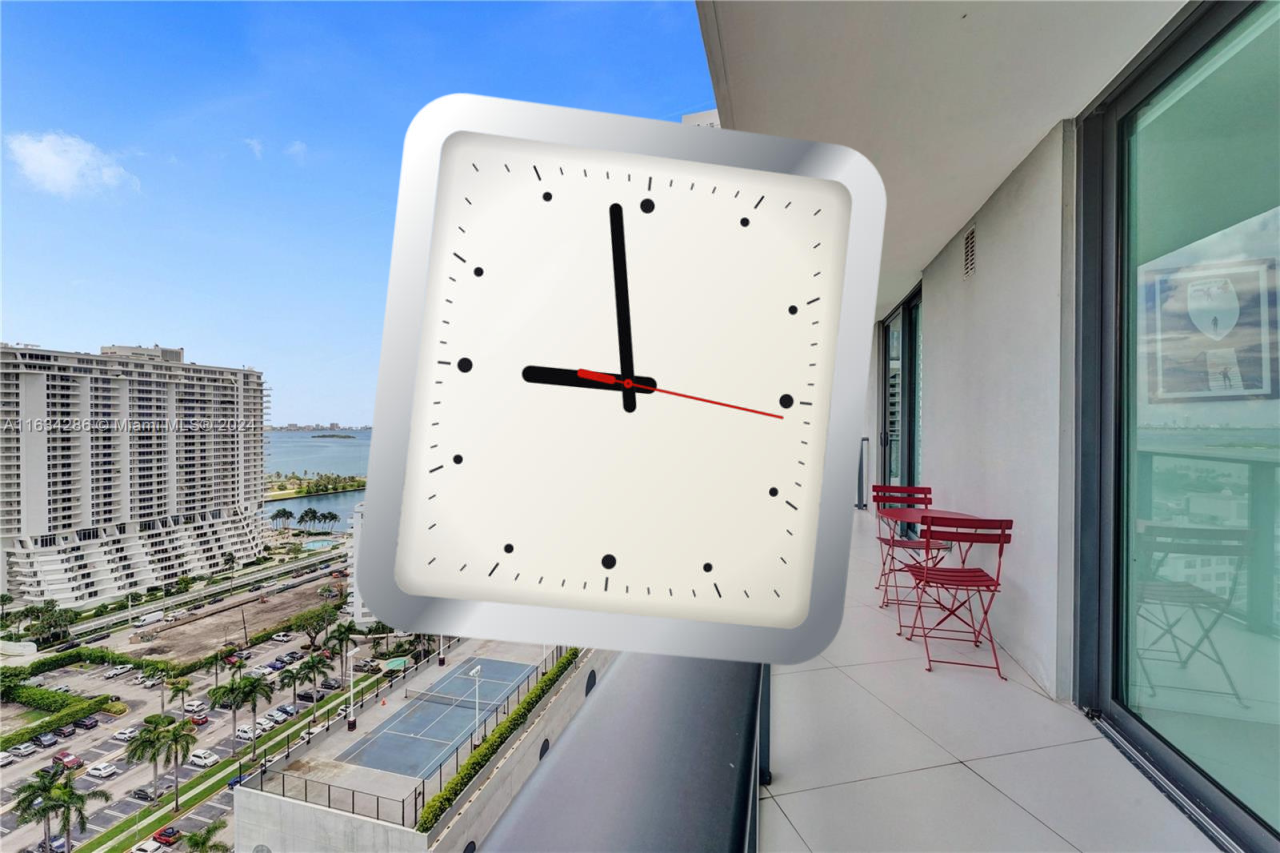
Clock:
8.58.16
